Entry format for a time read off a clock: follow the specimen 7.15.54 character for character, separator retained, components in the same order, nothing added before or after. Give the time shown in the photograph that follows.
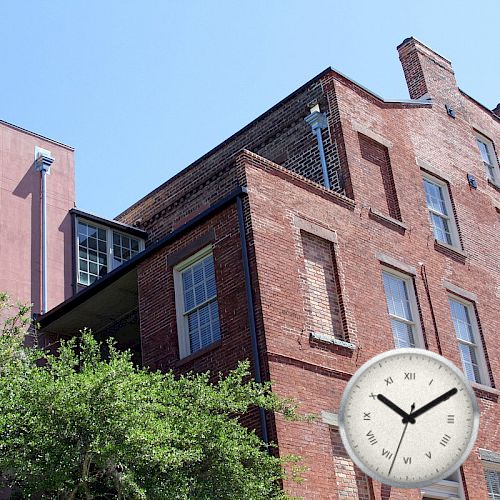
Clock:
10.09.33
